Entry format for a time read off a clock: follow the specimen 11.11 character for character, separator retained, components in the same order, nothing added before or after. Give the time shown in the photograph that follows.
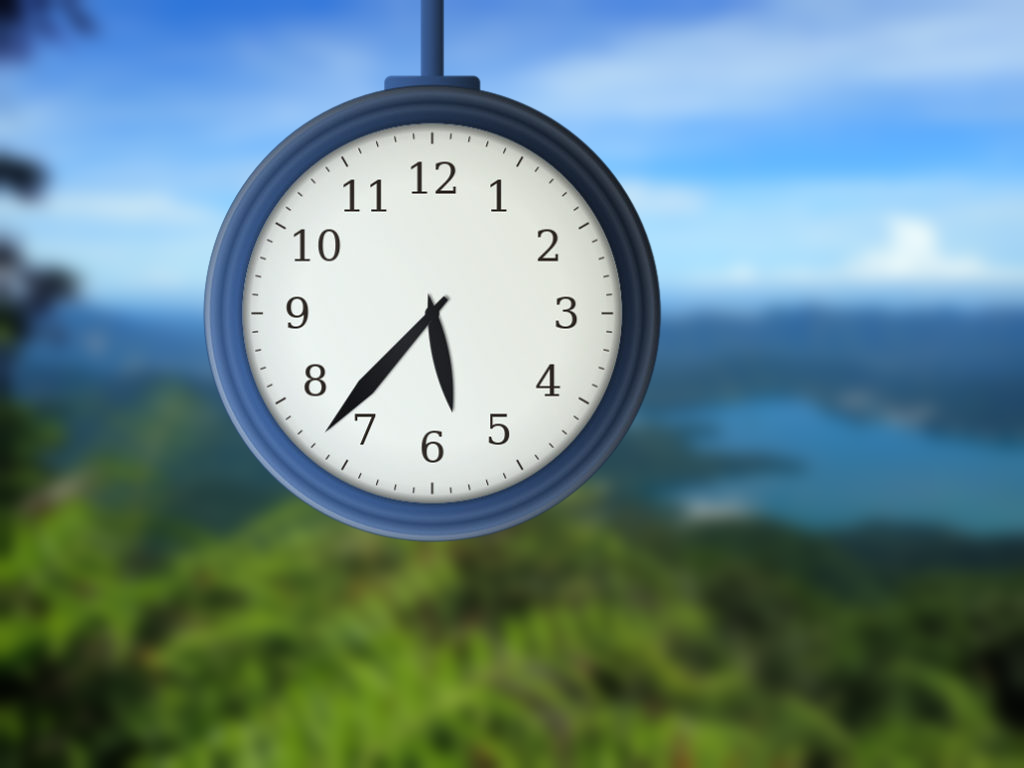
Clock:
5.37
